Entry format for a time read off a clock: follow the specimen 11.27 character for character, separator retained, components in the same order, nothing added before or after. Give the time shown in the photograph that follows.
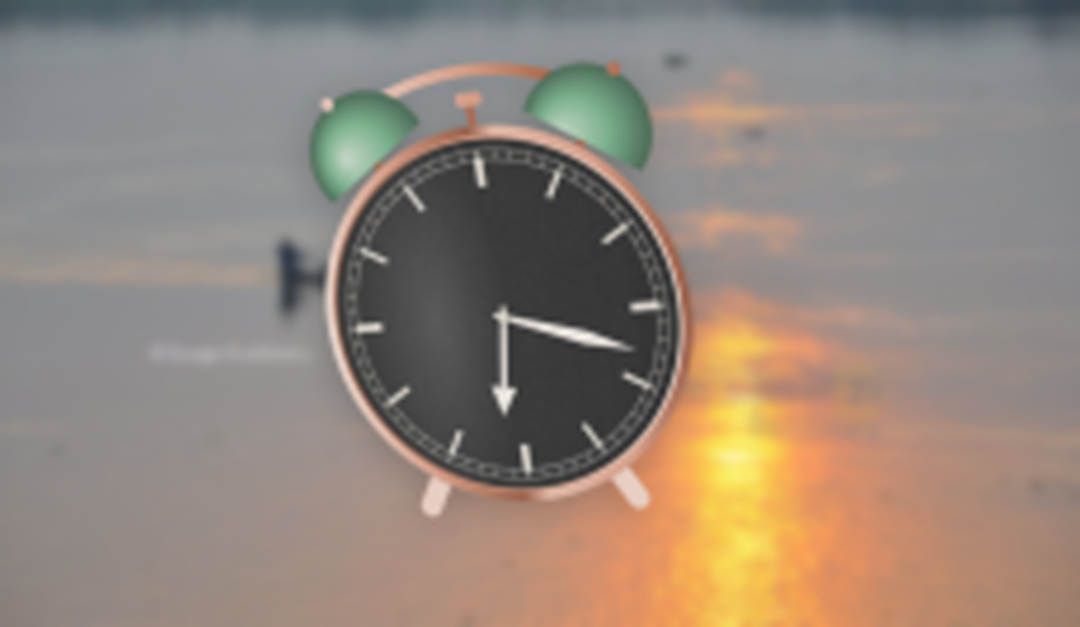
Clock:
6.18
